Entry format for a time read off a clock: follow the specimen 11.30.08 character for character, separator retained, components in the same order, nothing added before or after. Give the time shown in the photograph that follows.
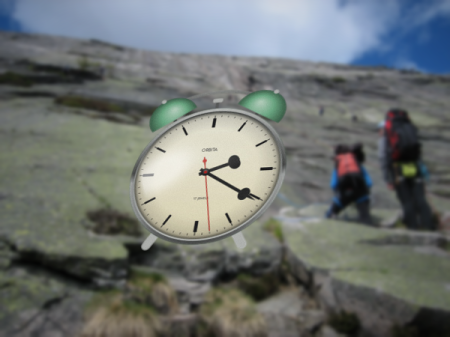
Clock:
2.20.28
